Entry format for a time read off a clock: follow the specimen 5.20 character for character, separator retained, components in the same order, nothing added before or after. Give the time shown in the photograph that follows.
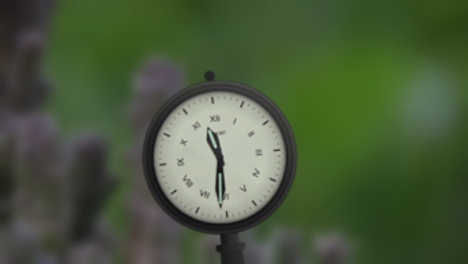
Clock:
11.31
